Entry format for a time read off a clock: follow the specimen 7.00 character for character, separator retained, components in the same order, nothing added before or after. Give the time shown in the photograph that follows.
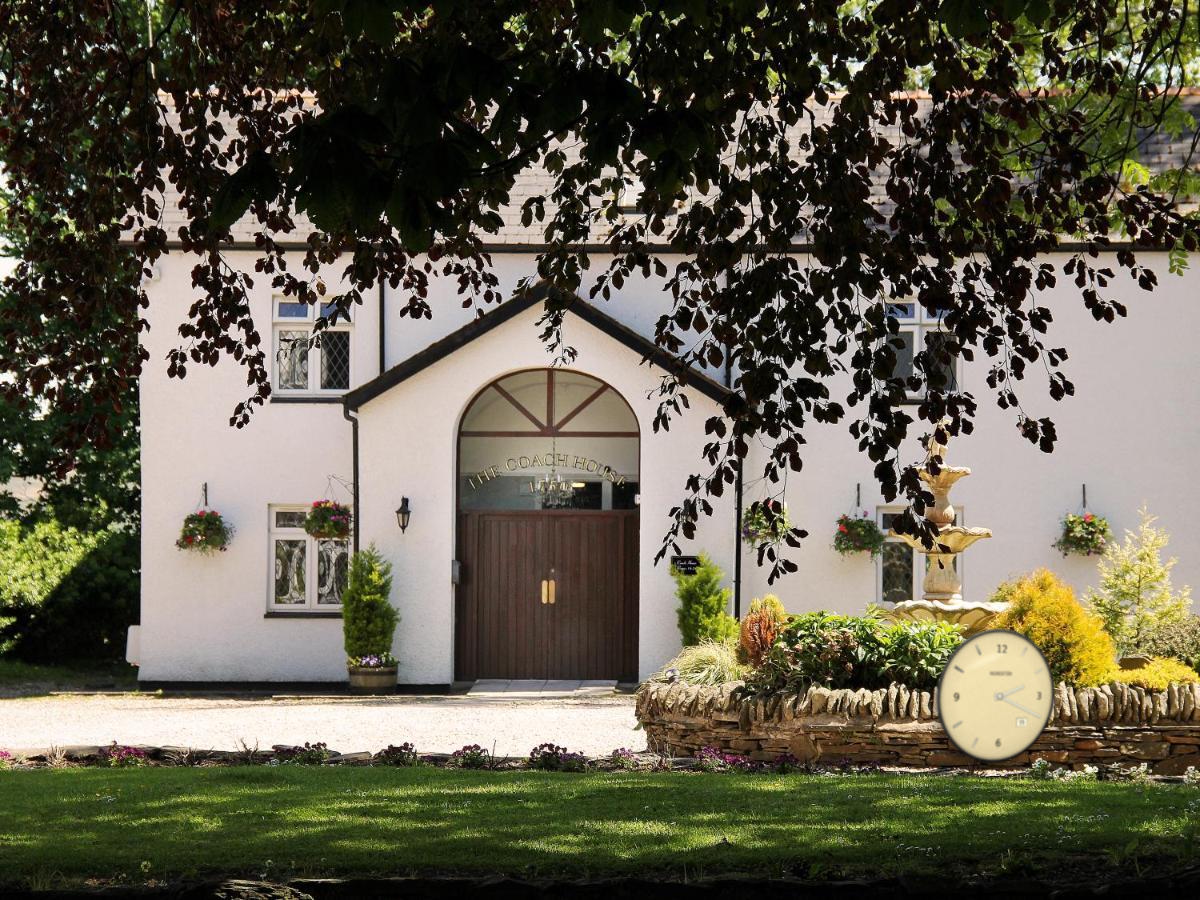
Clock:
2.19
